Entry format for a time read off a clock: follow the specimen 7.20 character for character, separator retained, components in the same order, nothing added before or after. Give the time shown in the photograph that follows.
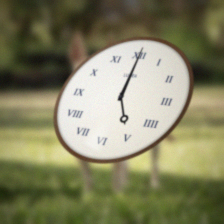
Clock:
5.00
